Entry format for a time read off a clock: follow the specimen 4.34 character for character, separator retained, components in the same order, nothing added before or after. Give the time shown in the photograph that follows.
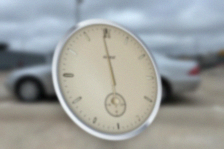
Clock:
5.59
